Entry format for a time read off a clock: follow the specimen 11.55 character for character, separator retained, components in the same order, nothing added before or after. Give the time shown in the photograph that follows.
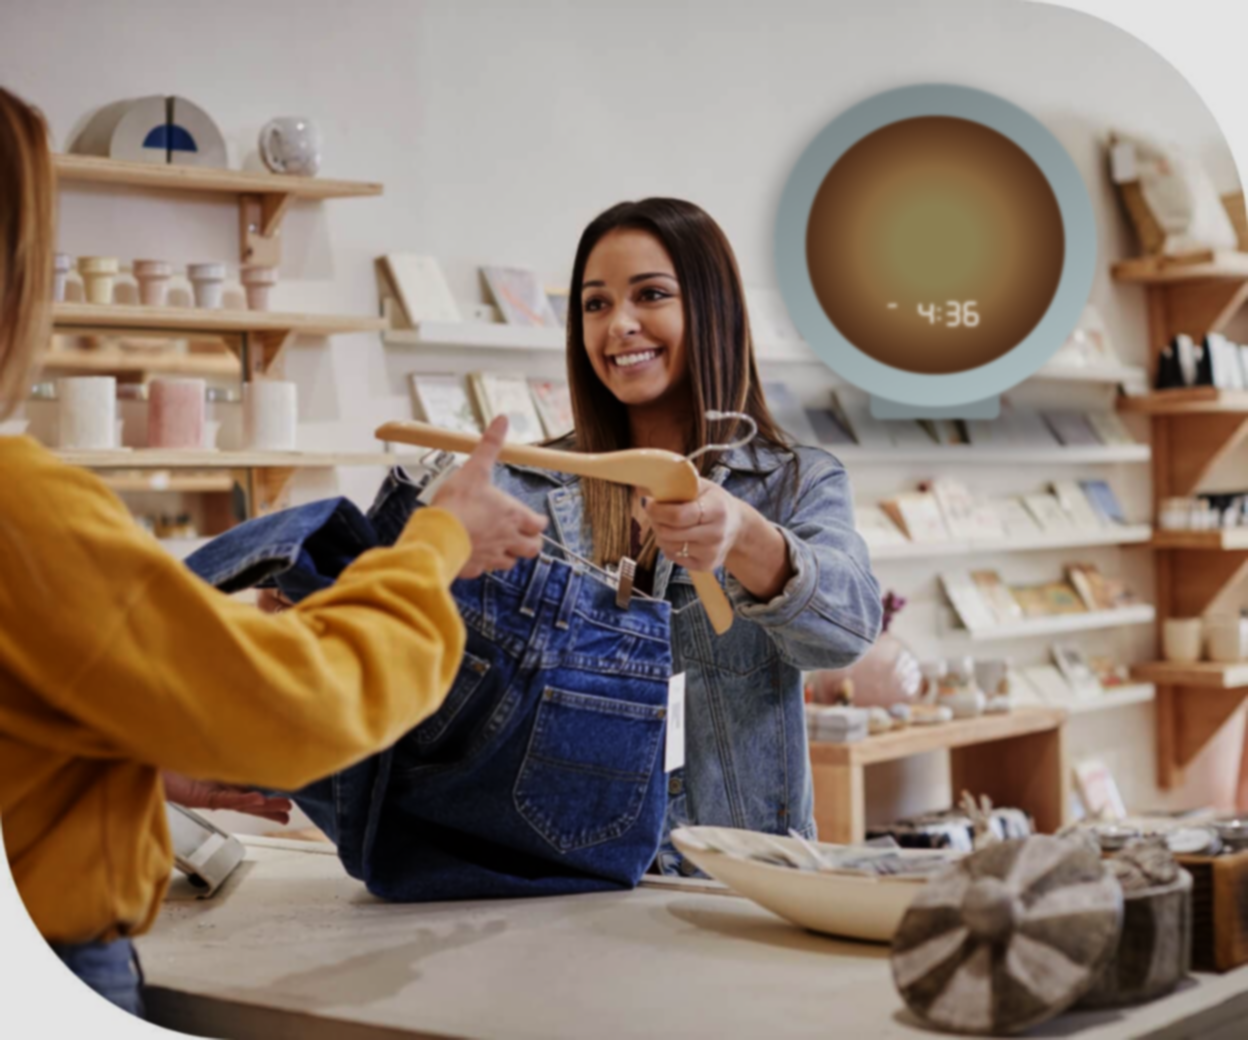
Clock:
4.36
